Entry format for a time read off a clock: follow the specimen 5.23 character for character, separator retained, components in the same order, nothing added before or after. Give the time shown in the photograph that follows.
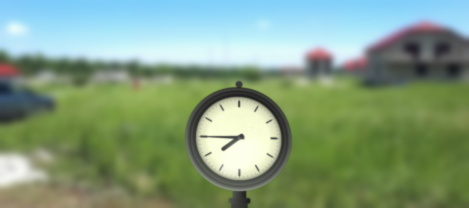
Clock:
7.45
